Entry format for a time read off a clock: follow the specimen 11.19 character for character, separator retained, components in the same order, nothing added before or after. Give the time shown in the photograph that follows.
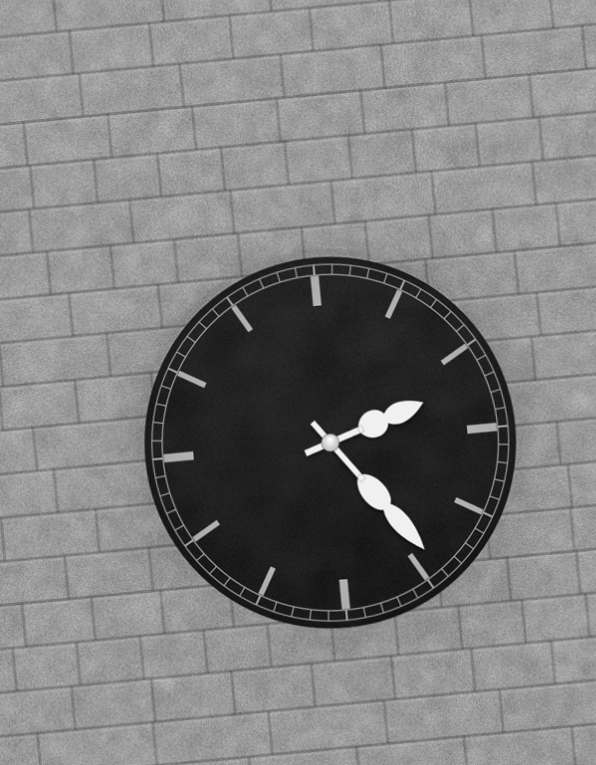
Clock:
2.24
